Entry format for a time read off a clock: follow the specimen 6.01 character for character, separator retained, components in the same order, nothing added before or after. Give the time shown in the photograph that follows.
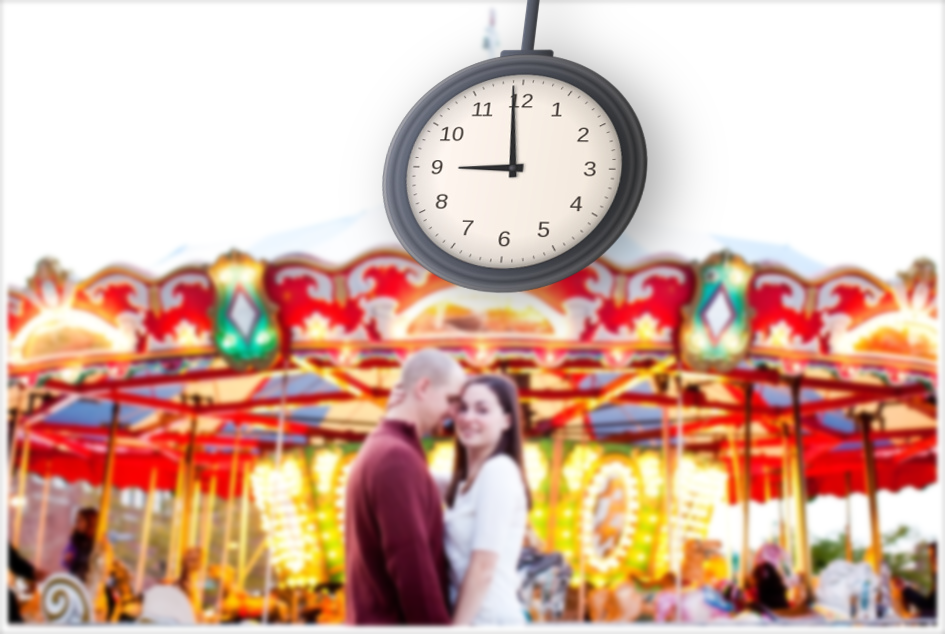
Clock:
8.59
